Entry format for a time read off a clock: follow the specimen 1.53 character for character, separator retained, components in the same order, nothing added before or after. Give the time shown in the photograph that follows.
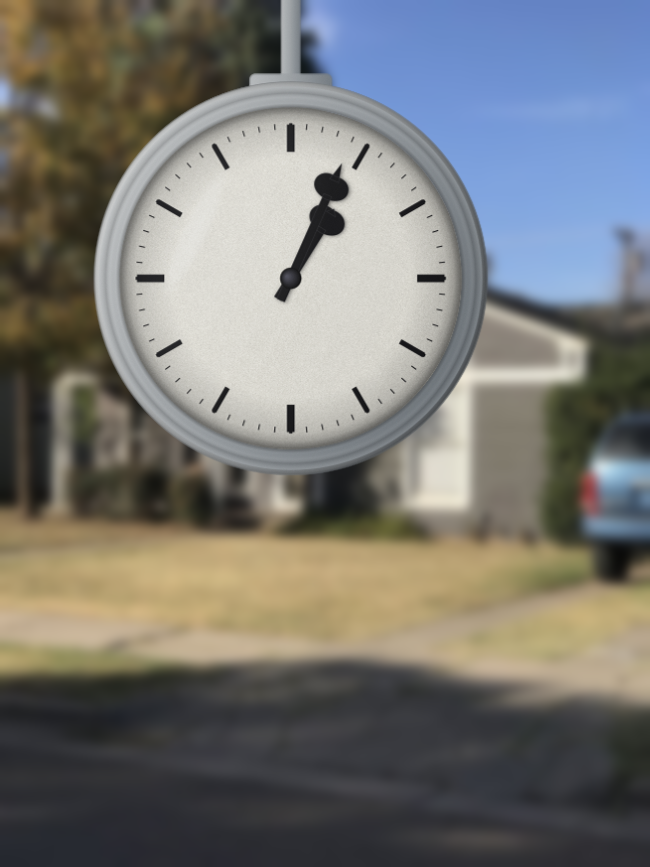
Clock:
1.04
